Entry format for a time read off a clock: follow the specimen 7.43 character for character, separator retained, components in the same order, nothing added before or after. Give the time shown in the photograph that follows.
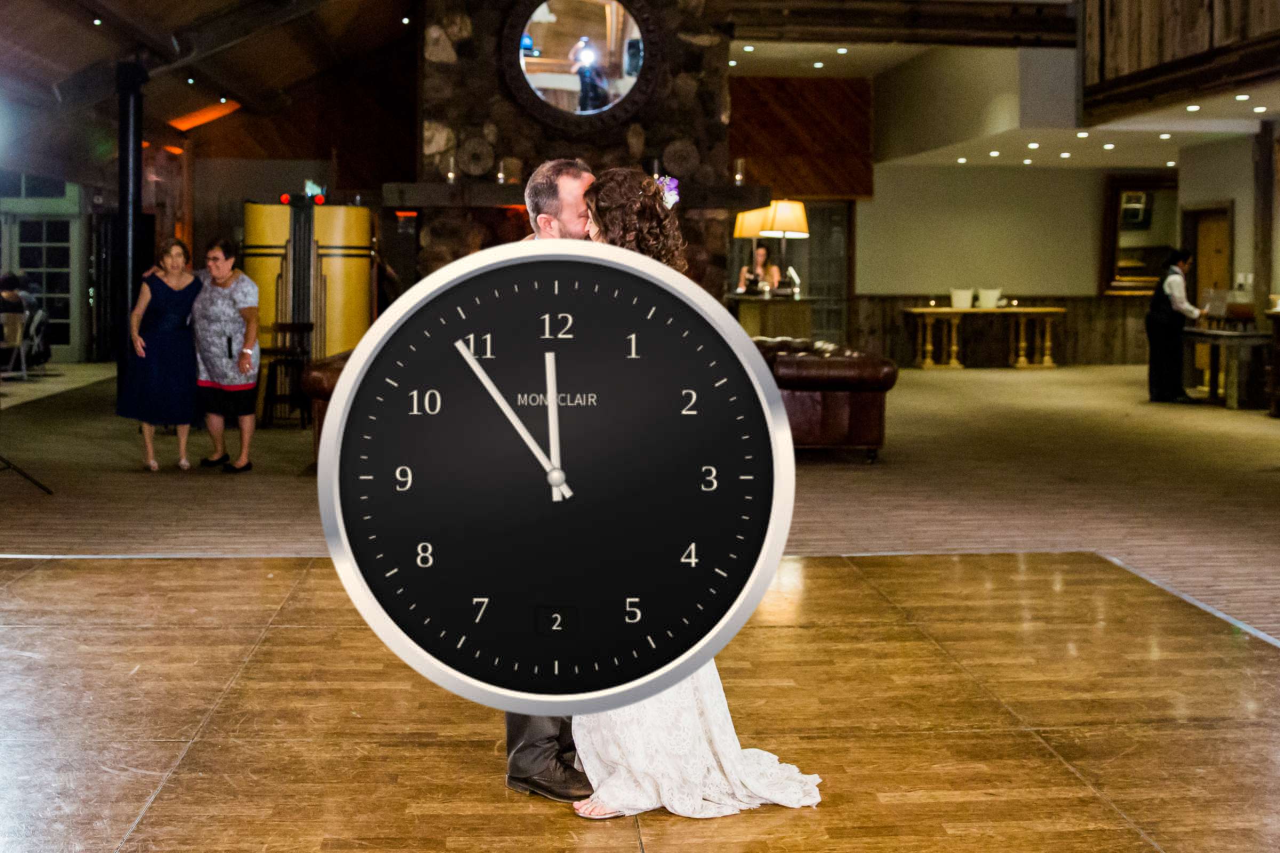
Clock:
11.54
